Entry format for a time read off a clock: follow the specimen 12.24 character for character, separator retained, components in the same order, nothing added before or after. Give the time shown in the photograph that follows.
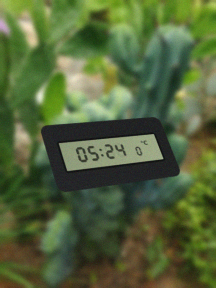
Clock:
5.24
